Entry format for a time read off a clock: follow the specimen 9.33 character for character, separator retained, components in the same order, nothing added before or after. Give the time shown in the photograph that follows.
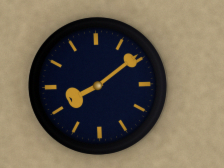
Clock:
8.09
